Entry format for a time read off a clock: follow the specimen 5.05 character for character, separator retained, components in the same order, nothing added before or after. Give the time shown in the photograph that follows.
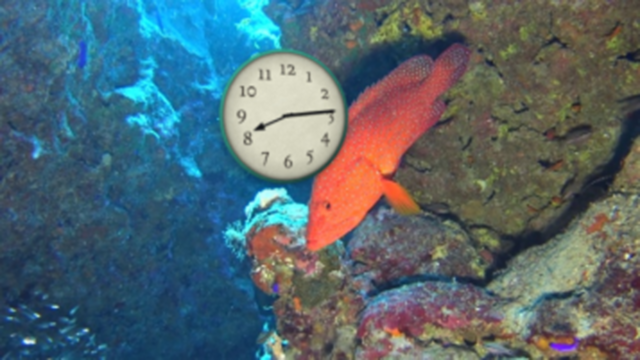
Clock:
8.14
